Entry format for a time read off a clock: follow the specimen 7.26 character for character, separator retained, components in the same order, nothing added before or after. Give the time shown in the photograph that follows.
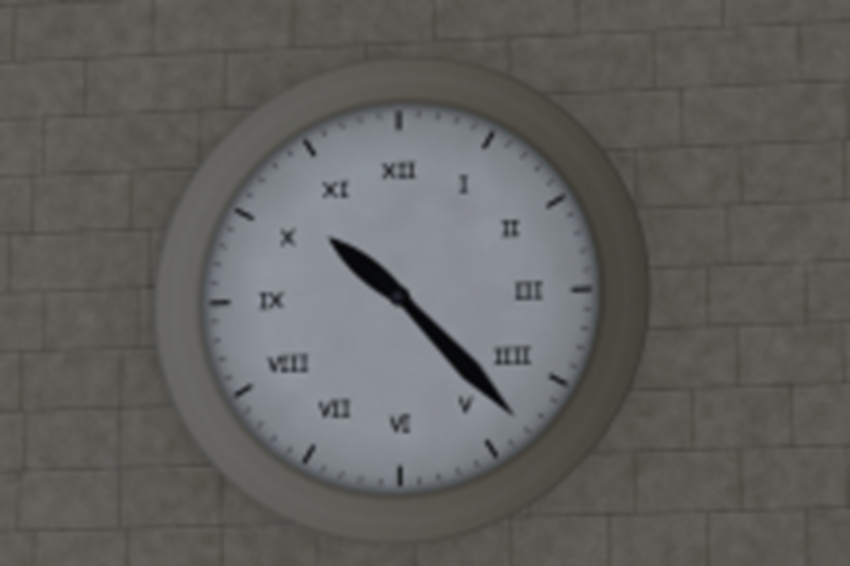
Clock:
10.23
